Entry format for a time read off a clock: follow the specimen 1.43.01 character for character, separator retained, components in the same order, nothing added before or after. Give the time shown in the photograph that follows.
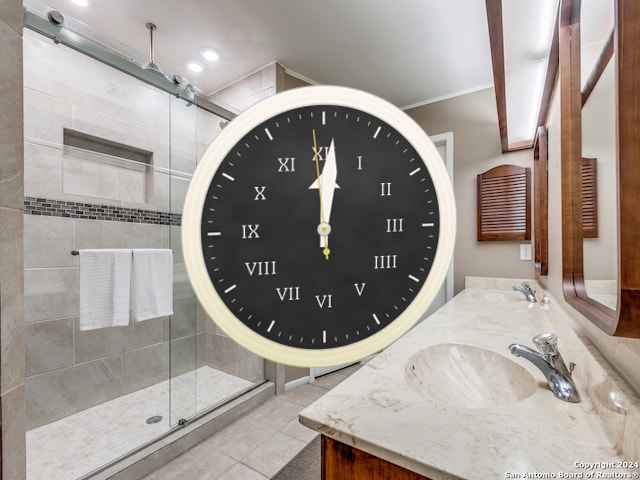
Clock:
12.00.59
